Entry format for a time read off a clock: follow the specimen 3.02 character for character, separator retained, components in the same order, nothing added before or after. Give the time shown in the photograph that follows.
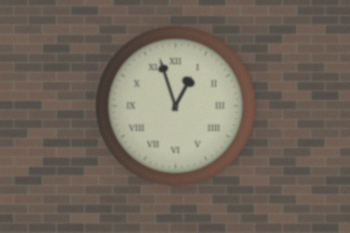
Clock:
12.57
